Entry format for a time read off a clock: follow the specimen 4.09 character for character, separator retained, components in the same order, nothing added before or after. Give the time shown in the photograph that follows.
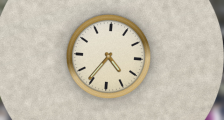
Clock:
4.36
